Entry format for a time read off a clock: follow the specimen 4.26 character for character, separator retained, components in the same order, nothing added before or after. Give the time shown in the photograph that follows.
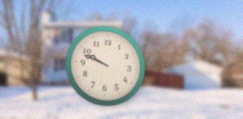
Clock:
9.48
